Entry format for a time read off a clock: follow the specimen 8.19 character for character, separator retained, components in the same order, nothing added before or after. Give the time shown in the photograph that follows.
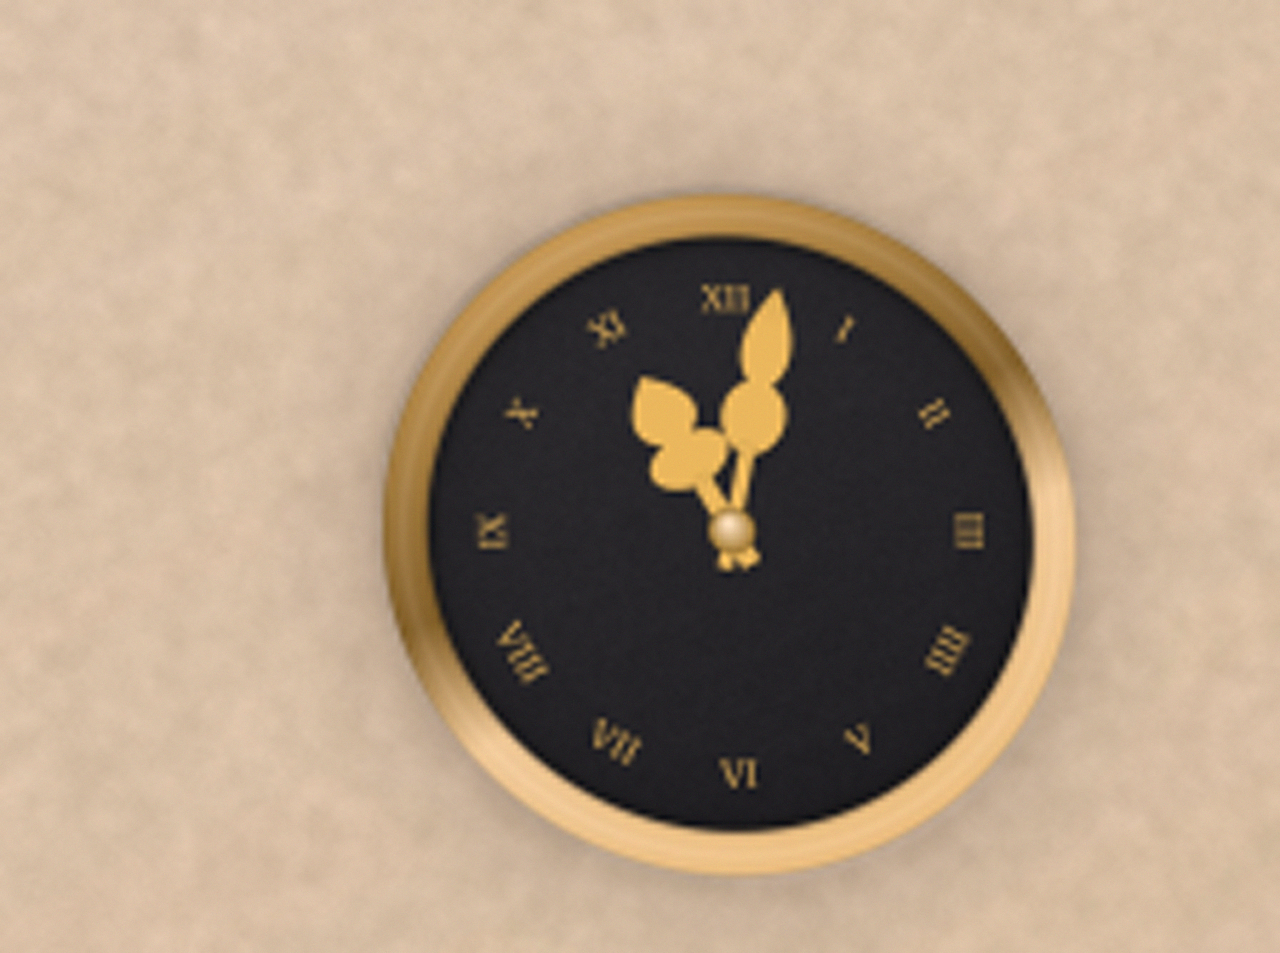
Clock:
11.02
